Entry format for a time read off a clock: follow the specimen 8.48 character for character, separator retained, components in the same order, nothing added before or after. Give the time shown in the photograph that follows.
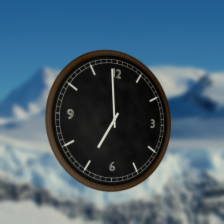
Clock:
6.59
